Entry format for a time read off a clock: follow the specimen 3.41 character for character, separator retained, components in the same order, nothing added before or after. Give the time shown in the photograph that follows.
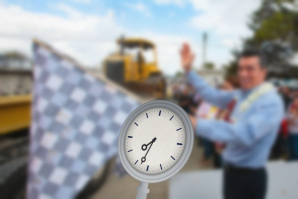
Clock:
7.33
